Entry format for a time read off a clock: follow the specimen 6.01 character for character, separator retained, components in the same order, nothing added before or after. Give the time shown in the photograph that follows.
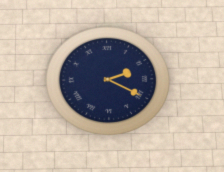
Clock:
2.20
